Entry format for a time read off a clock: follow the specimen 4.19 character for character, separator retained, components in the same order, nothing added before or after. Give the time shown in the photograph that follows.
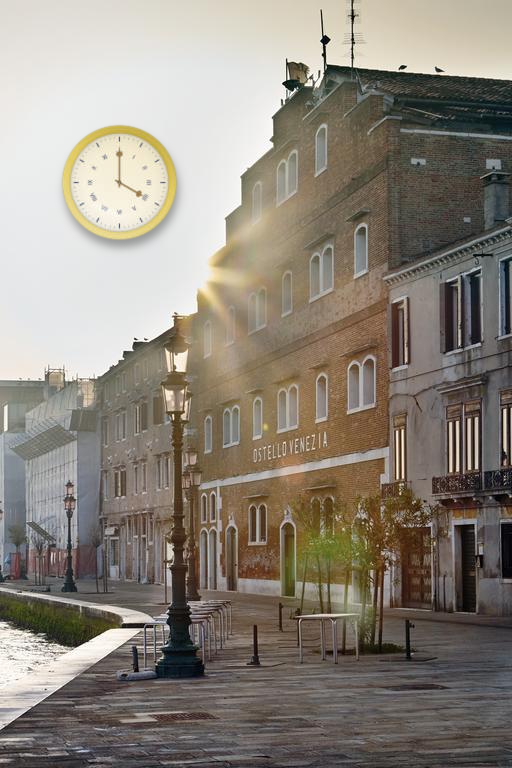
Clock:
4.00
